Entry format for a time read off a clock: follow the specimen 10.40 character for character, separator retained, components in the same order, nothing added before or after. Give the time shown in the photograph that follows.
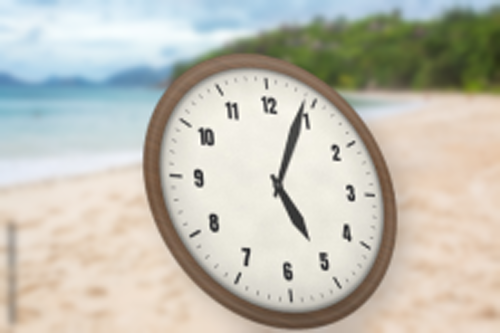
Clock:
5.04
